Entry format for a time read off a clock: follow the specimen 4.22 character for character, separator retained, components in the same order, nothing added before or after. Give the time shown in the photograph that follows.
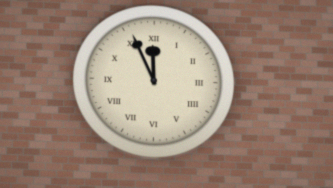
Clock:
11.56
